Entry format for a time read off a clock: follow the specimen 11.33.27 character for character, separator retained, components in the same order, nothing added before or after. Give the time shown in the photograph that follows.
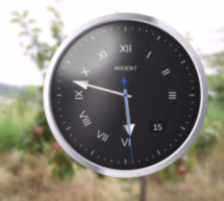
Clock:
5.47.29
